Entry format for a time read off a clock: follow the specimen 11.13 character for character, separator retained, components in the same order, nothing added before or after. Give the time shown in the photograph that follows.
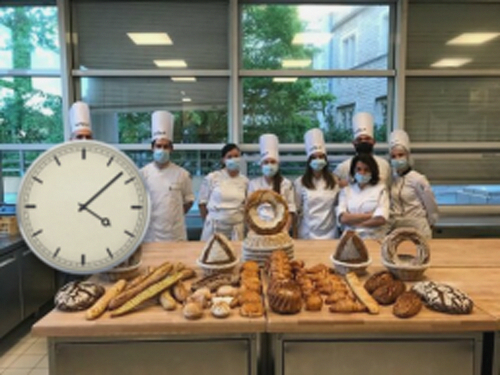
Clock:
4.08
